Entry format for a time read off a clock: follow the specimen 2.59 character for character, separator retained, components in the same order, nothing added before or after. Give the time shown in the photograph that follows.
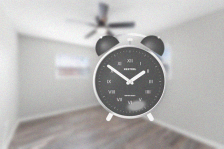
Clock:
1.51
